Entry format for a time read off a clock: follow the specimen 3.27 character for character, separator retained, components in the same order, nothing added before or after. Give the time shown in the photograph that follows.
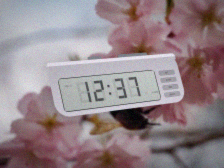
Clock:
12.37
